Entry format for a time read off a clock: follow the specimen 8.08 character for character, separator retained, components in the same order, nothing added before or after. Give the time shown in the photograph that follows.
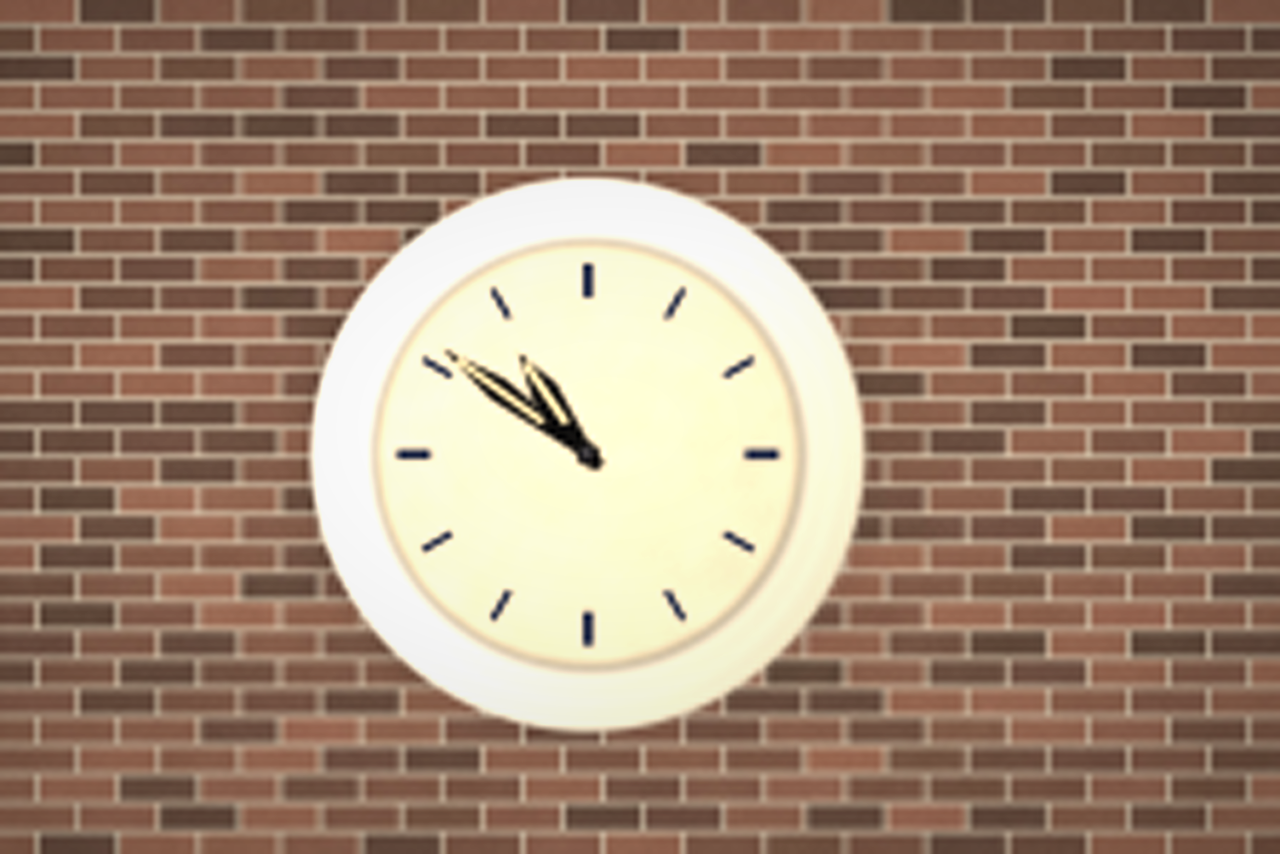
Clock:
10.51
